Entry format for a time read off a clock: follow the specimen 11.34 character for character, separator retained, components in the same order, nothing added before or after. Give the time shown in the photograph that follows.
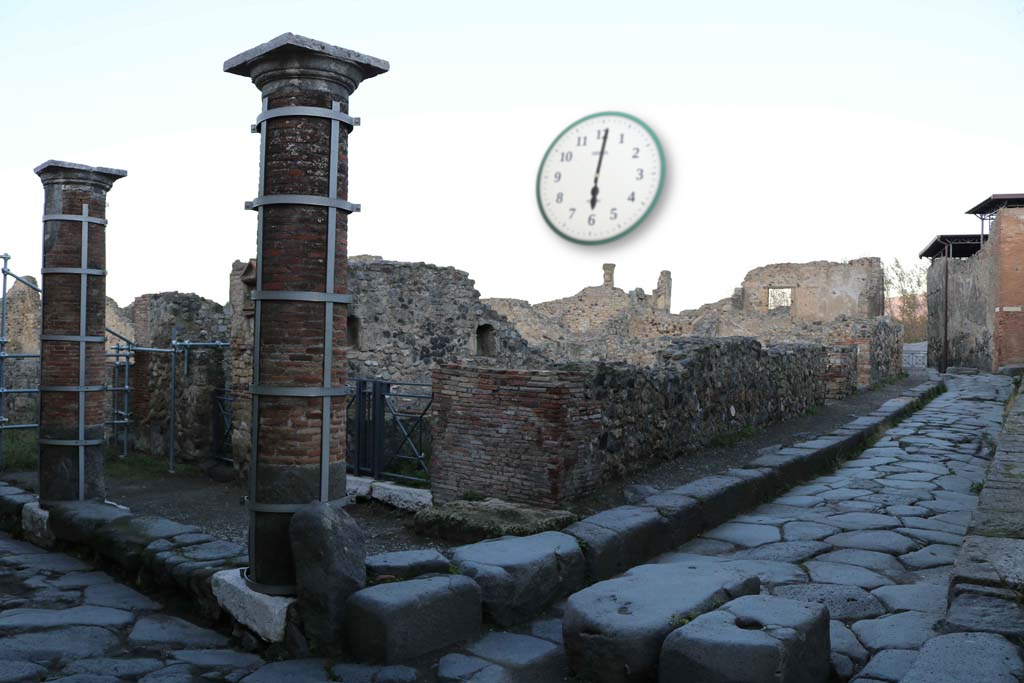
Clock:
6.01
